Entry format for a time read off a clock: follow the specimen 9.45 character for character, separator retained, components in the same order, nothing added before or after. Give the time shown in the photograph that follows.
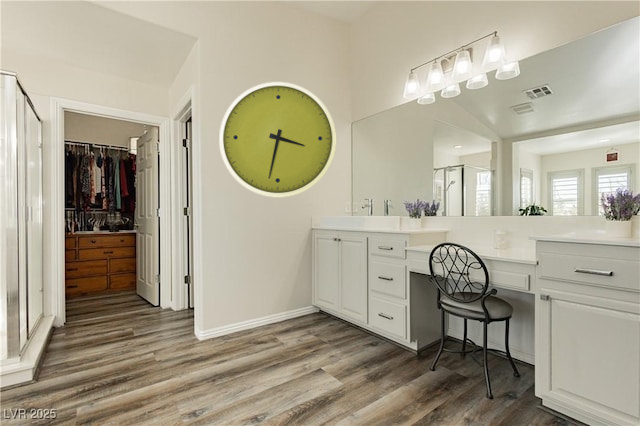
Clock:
3.32
